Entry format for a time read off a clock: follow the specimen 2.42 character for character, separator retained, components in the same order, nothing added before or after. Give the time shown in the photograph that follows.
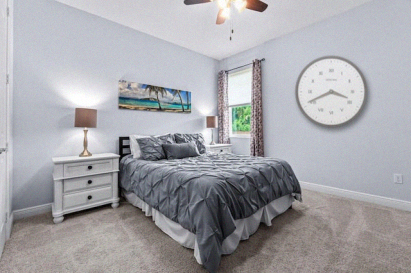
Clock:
3.41
